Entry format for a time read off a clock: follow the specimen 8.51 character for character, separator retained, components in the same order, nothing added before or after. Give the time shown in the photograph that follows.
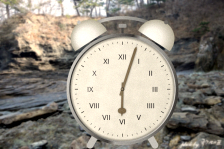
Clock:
6.03
